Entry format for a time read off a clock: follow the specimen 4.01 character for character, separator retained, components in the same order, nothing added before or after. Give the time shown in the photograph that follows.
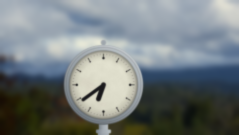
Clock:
6.39
